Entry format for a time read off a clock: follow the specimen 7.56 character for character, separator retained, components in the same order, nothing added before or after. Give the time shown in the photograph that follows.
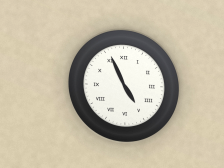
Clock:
4.56
